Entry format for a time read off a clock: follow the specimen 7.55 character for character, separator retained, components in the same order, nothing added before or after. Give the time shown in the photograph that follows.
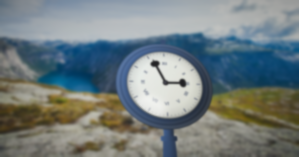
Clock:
2.56
